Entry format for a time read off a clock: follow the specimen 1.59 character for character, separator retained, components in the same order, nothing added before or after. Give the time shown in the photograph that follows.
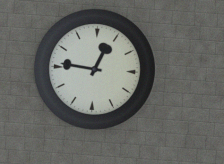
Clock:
12.46
